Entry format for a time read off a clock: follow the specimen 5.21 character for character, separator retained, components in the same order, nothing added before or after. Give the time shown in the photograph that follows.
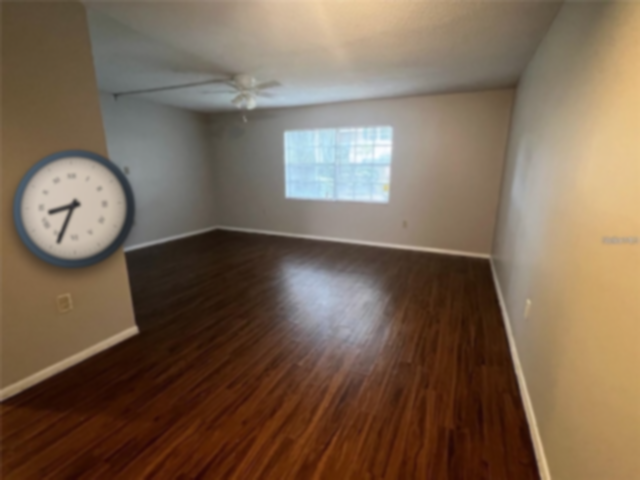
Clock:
8.34
